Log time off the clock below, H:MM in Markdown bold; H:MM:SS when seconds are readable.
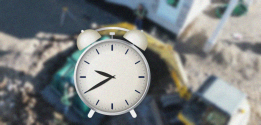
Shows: **9:40**
